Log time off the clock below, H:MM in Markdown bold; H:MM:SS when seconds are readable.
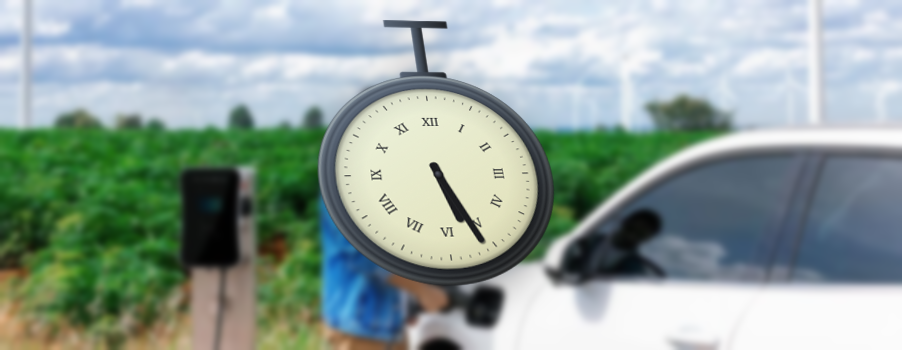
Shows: **5:26**
